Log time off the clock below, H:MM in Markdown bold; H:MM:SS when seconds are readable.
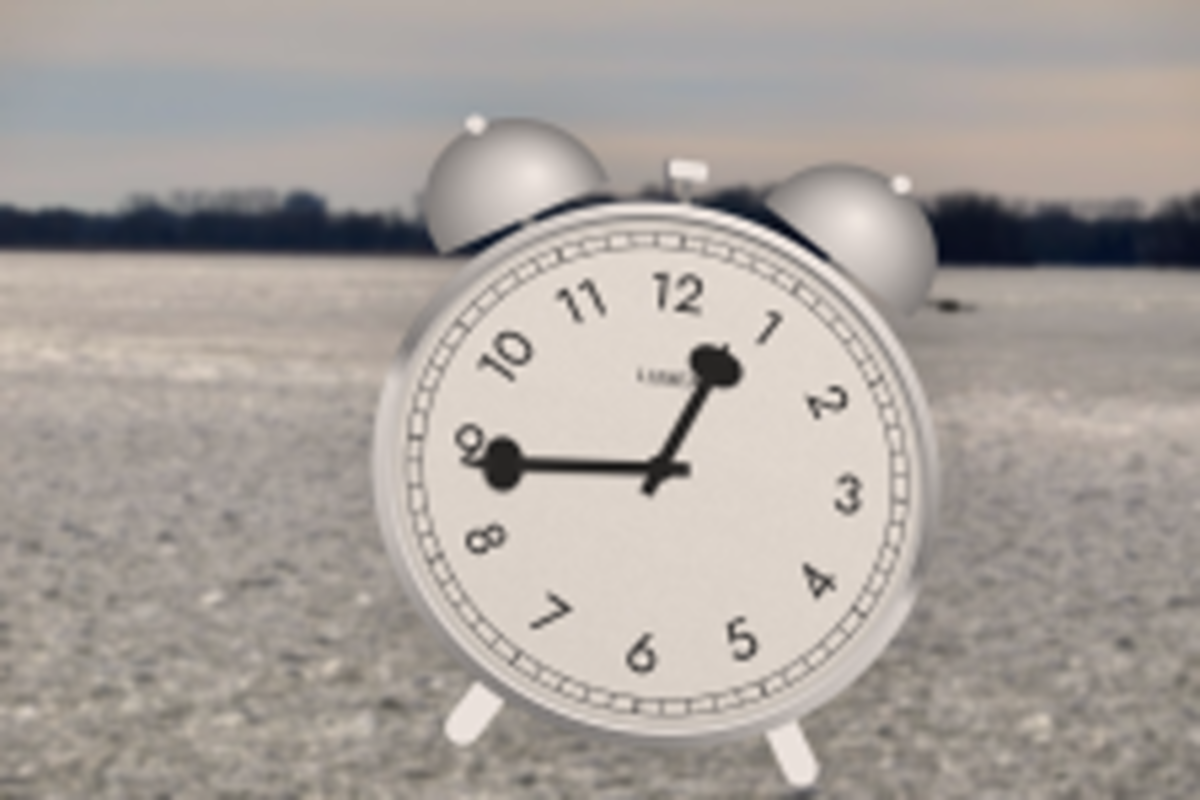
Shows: **12:44**
